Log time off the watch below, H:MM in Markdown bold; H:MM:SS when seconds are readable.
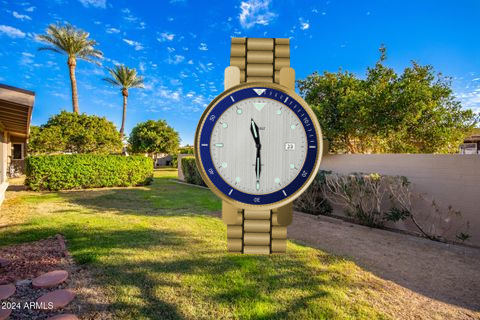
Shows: **11:30**
